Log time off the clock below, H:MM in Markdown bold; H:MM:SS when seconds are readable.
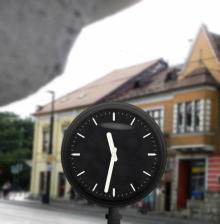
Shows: **11:32**
